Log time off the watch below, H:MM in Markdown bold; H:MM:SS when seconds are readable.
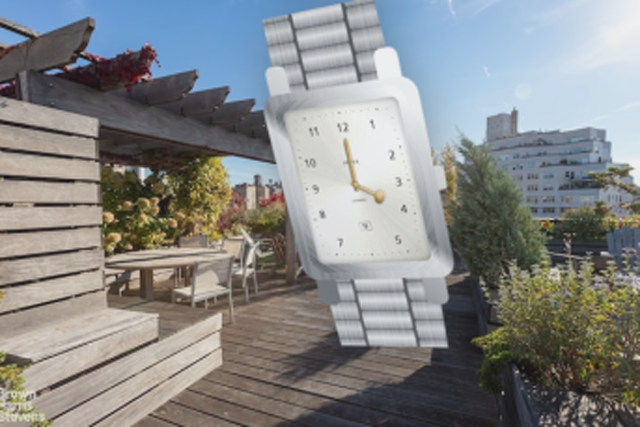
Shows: **4:00**
